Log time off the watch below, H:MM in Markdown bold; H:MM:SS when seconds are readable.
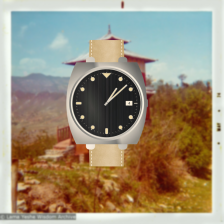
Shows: **1:08**
